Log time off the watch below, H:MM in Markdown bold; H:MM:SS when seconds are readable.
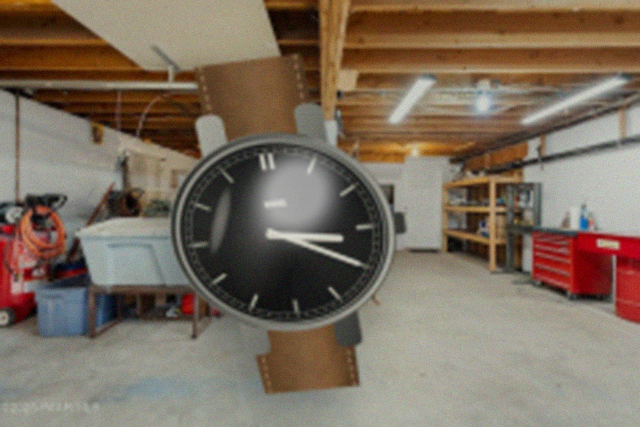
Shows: **3:20**
